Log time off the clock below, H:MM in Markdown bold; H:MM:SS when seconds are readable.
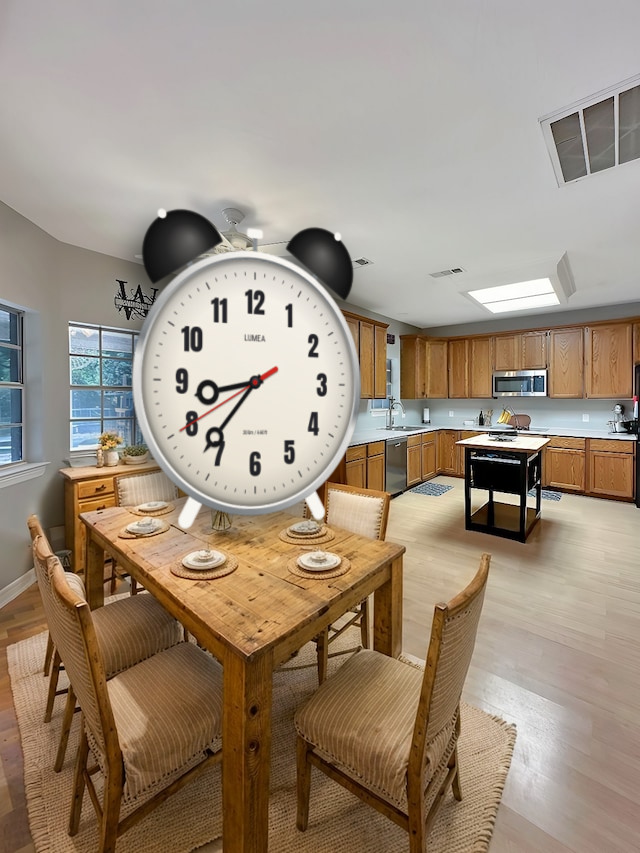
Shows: **8:36:40**
